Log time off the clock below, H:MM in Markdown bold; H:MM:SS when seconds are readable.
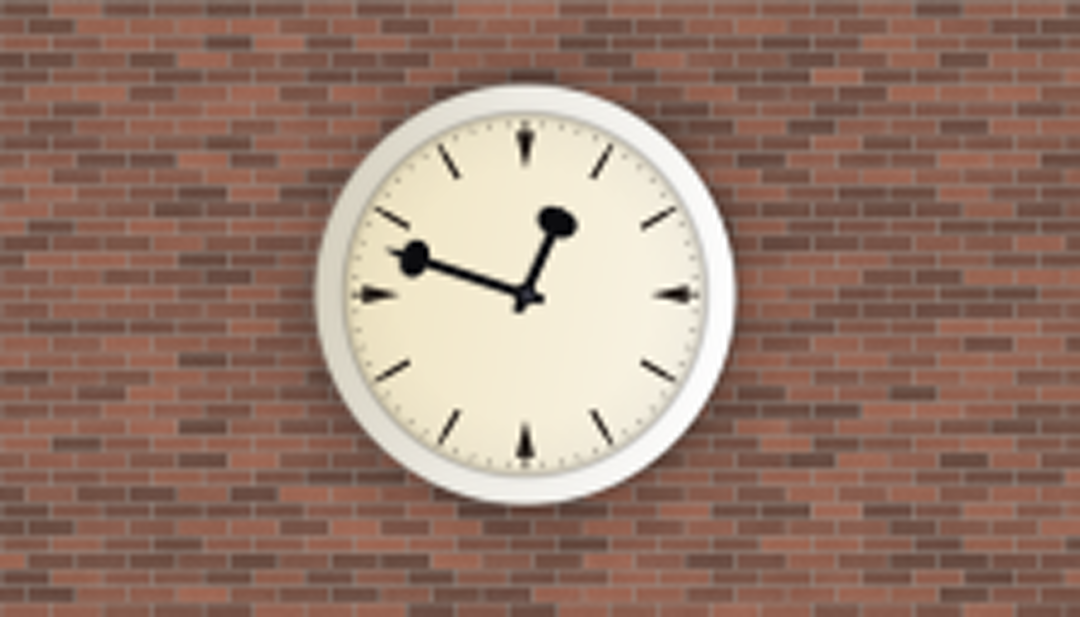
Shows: **12:48**
